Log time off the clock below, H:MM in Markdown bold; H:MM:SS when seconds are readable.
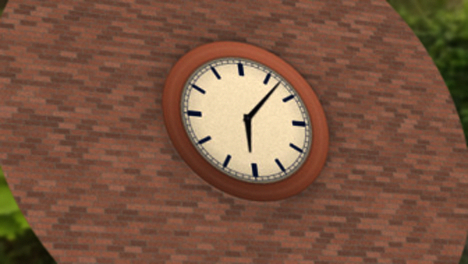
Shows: **6:07**
